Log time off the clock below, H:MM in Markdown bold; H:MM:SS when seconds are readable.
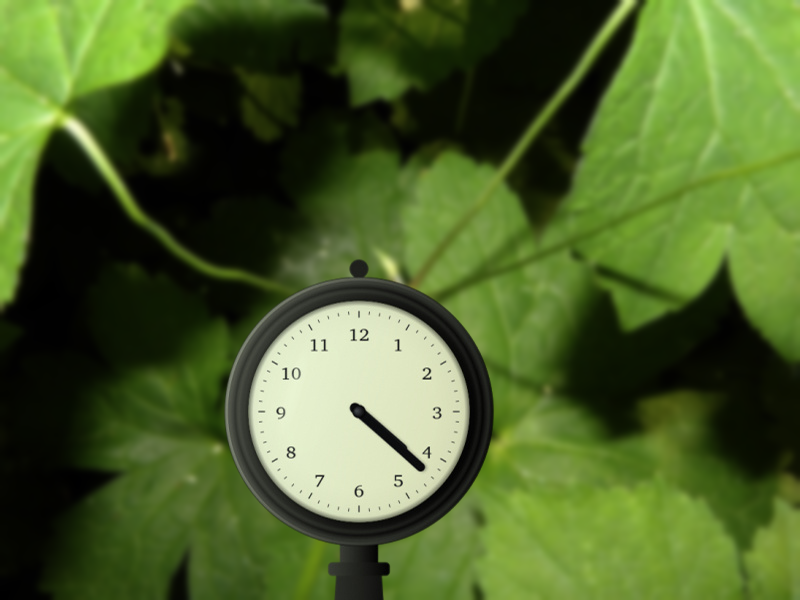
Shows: **4:22**
